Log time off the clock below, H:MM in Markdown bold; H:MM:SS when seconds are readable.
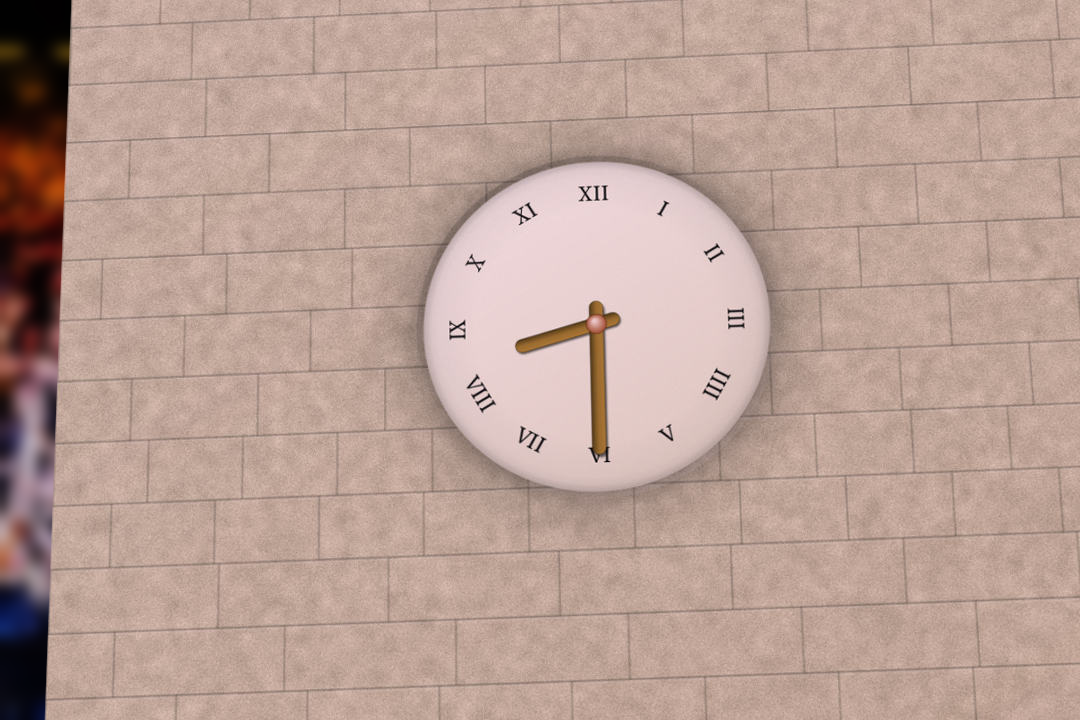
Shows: **8:30**
